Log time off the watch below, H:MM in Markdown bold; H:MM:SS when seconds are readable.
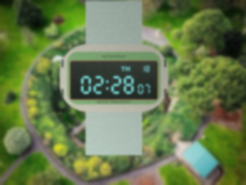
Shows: **2:28**
